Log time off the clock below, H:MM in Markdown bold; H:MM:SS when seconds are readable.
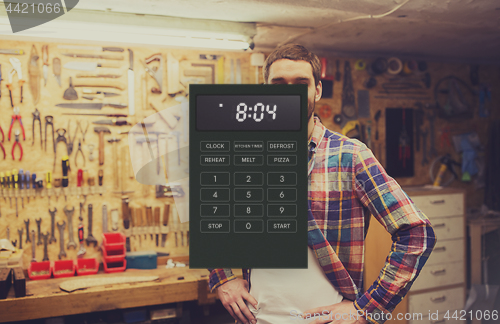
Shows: **8:04**
